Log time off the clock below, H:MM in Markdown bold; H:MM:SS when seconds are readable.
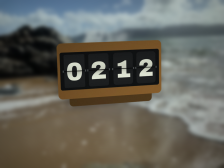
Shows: **2:12**
